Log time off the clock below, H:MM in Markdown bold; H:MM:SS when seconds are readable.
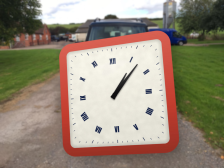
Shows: **1:07**
